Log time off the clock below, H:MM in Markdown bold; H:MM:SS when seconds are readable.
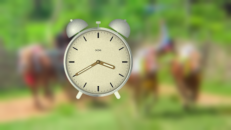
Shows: **3:40**
